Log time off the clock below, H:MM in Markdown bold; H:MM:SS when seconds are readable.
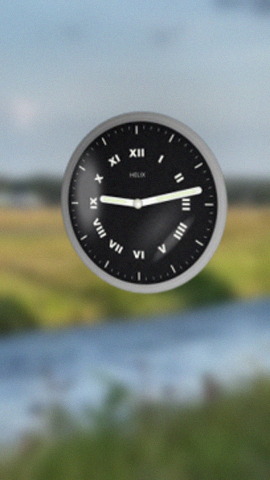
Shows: **9:13**
